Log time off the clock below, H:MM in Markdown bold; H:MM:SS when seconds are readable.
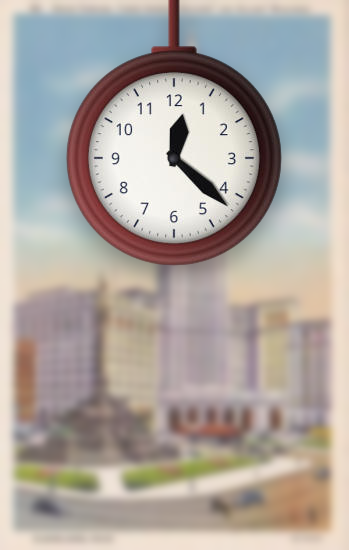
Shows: **12:22**
